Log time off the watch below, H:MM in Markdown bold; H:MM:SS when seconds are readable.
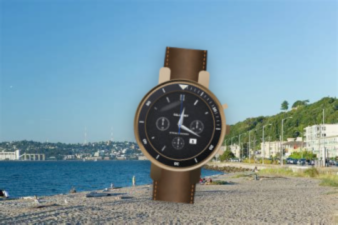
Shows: **12:19**
